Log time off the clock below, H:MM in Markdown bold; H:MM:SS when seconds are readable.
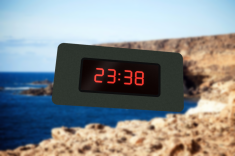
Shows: **23:38**
